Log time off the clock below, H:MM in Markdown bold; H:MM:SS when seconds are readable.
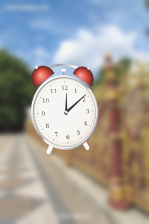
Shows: **12:09**
